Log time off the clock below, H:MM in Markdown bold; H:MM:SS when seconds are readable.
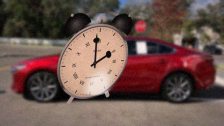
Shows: **1:59**
